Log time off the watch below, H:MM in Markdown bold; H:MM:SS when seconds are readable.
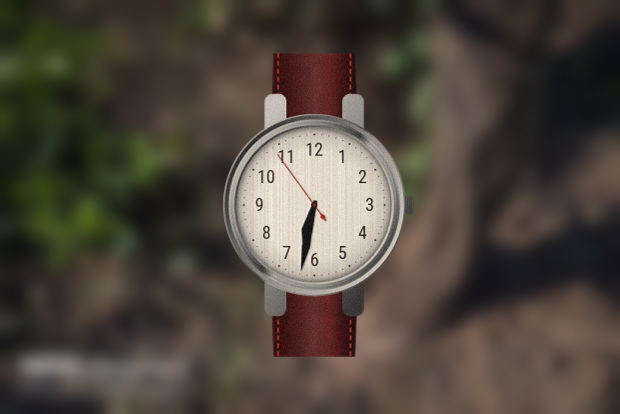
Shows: **6:31:54**
